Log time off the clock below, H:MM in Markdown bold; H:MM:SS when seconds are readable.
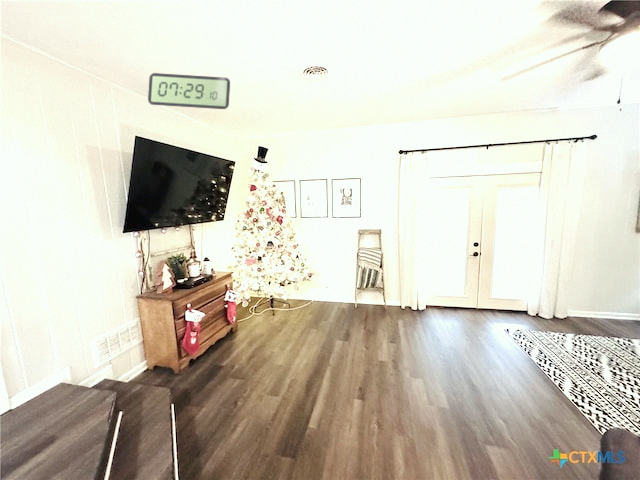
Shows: **7:29**
